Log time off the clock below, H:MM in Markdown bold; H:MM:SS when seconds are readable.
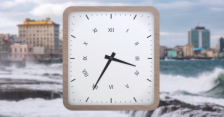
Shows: **3:35**
